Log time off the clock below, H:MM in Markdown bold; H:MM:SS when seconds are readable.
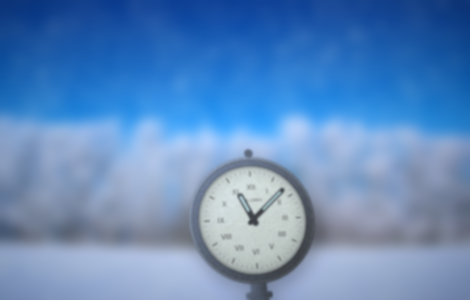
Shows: **11:08**
